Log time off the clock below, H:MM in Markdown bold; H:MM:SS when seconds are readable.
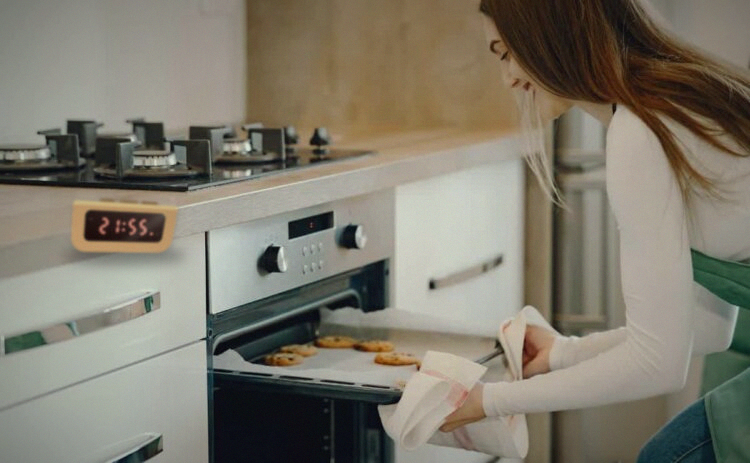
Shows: **21:55**
